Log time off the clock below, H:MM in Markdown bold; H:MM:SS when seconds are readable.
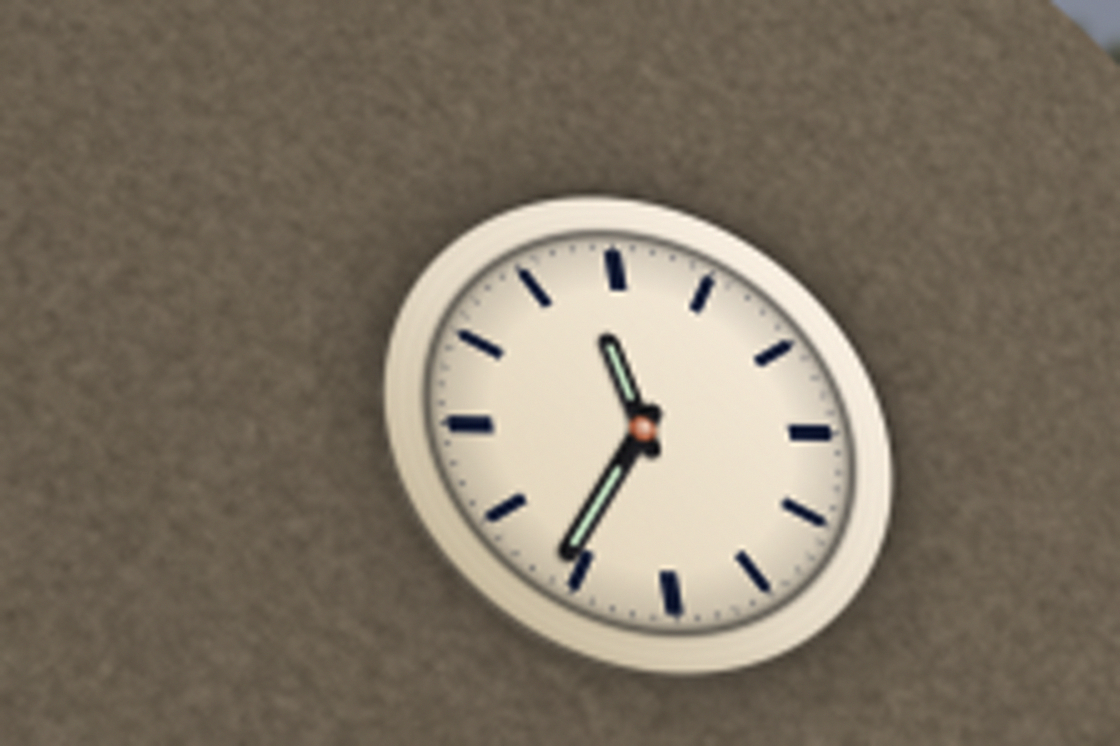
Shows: **11:36**
